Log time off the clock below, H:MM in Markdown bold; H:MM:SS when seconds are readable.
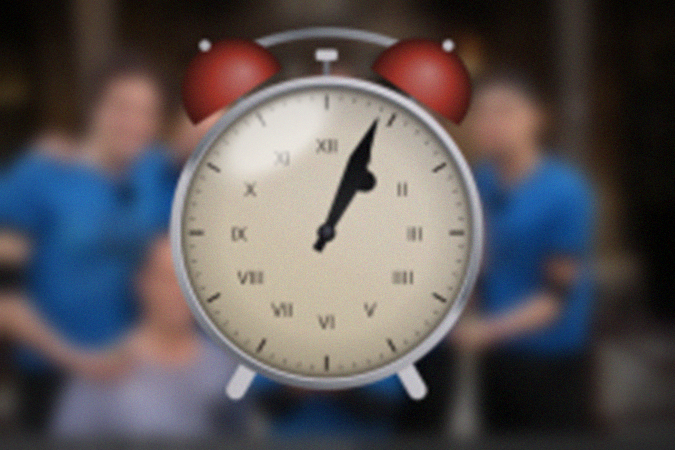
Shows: **1:04**
